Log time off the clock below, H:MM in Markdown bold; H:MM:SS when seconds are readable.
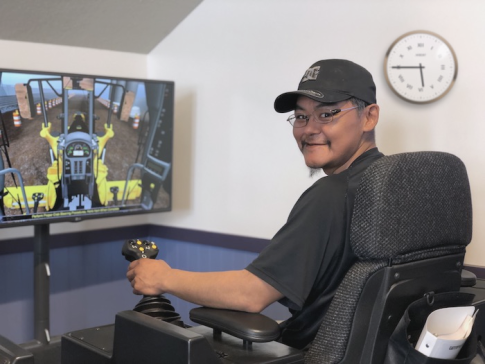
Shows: **5:45**
